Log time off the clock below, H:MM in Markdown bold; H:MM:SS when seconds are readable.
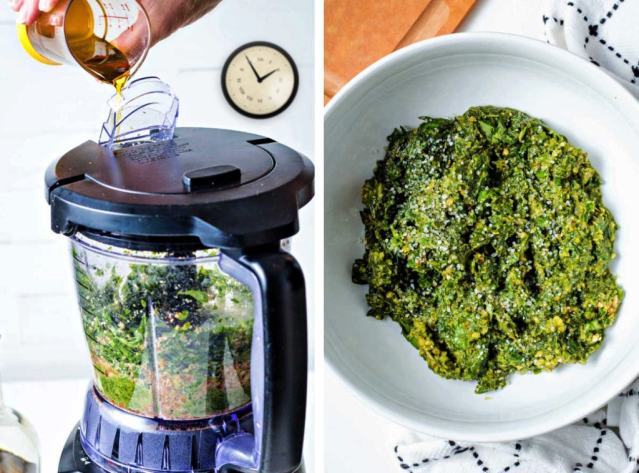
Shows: **1:55**
